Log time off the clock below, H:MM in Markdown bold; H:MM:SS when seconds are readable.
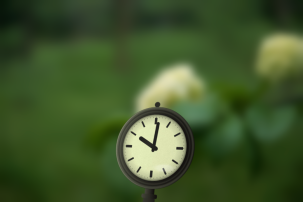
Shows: **10:01**
